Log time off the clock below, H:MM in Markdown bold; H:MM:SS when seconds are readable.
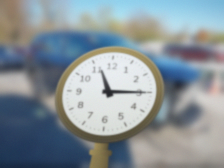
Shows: **11:15**
